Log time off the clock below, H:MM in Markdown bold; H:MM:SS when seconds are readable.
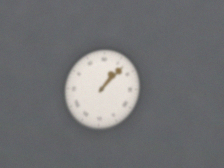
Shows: **1:07**
